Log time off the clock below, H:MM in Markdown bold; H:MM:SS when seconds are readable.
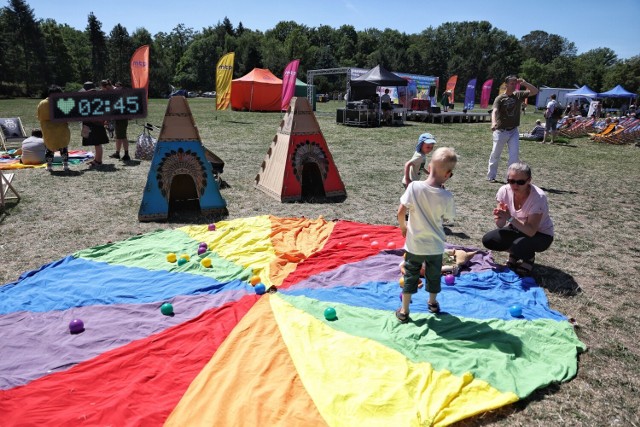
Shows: **2:45**
